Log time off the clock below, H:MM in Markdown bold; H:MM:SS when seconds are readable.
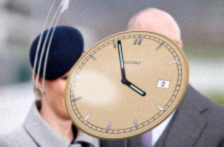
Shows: **3:56**
